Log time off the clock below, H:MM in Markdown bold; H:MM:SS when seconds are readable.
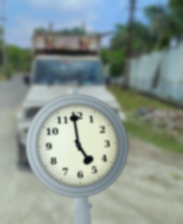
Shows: **4:59**
